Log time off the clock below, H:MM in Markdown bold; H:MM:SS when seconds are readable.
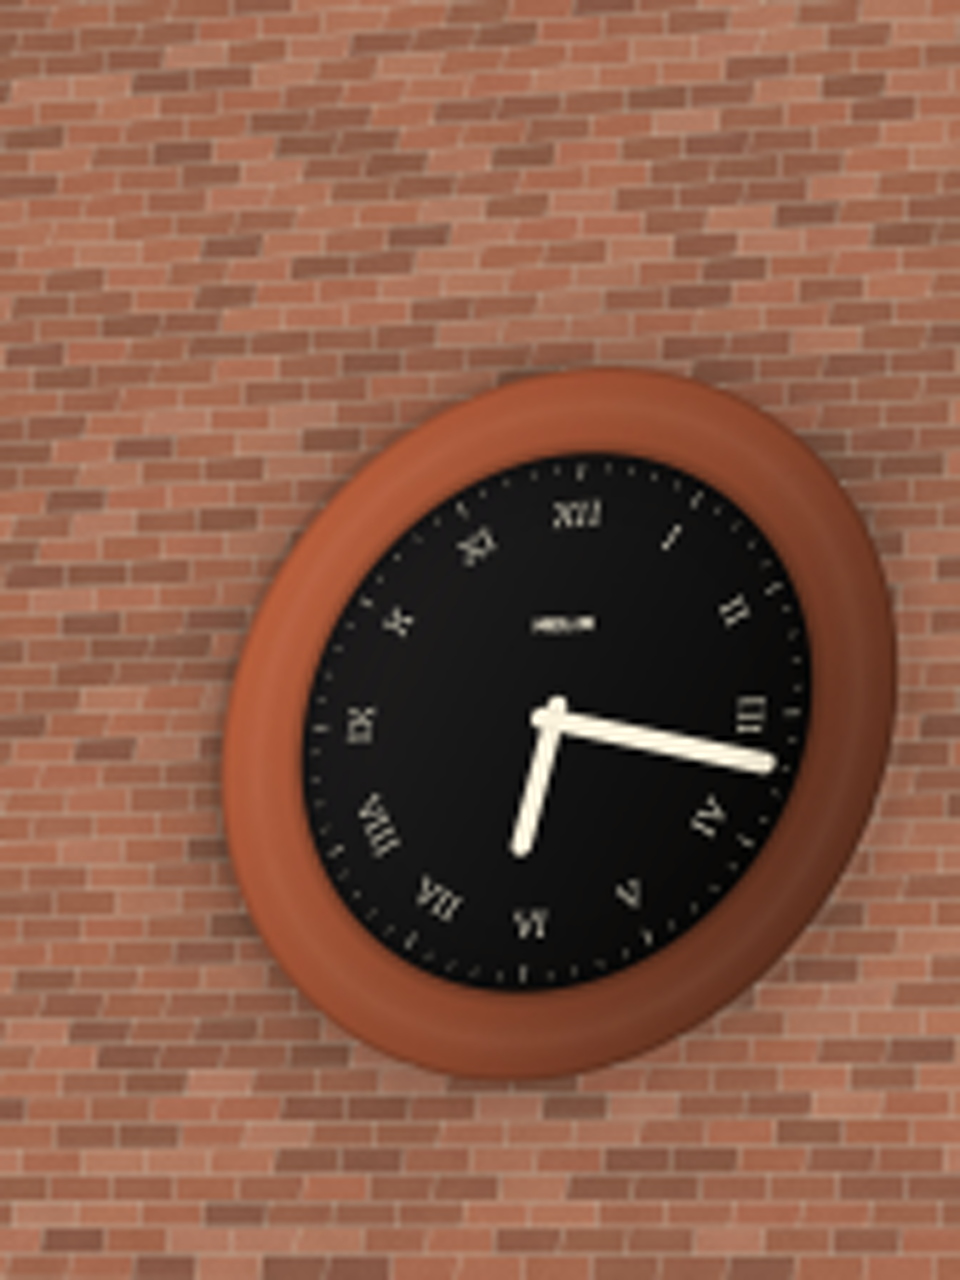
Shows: **6:17**
